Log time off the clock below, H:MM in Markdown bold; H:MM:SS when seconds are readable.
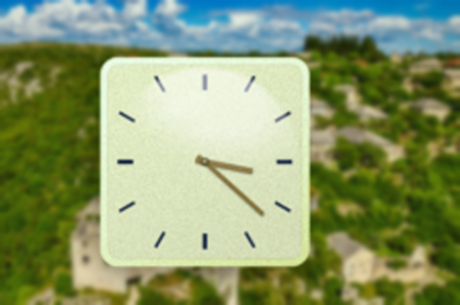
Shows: **3:22**
